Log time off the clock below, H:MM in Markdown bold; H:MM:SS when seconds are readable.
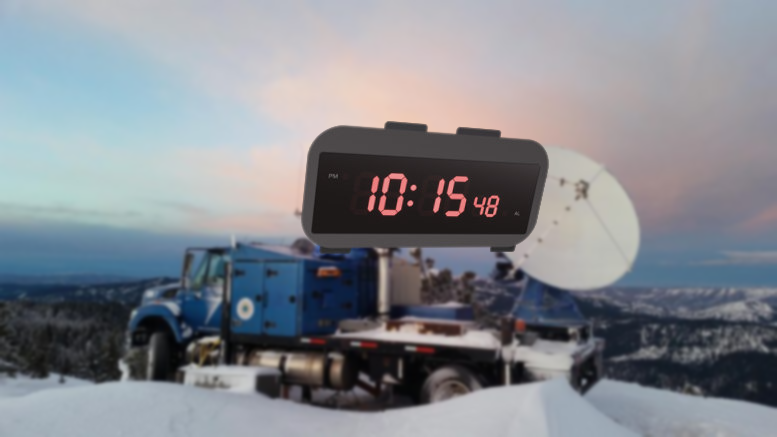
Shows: **10:15:48**
